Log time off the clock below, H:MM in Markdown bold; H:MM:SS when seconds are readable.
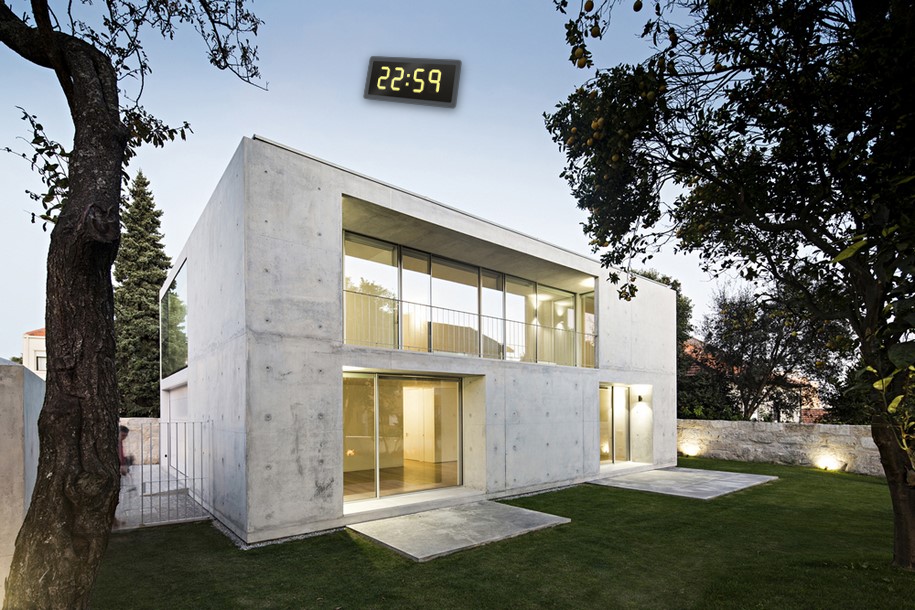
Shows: **22:59**
